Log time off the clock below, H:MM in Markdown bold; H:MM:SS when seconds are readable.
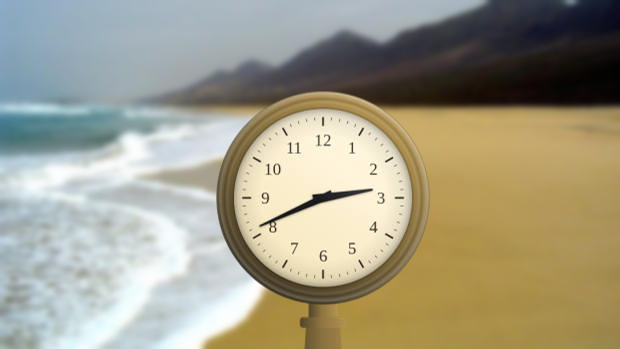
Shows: **2:41**
